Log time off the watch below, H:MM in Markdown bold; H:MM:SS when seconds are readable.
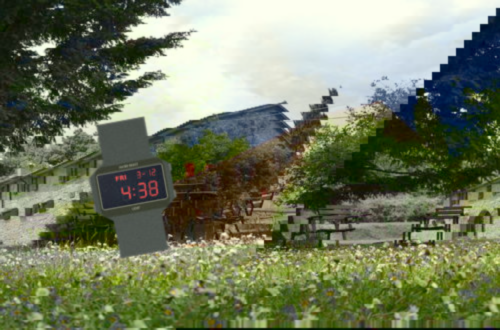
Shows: **4:38**
